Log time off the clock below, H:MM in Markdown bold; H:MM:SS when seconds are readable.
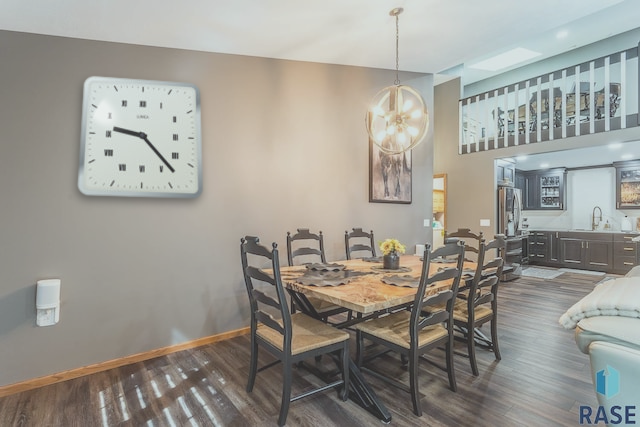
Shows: **9:23**
